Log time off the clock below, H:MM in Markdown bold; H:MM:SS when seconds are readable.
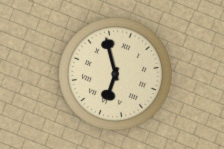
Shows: **5:54**
